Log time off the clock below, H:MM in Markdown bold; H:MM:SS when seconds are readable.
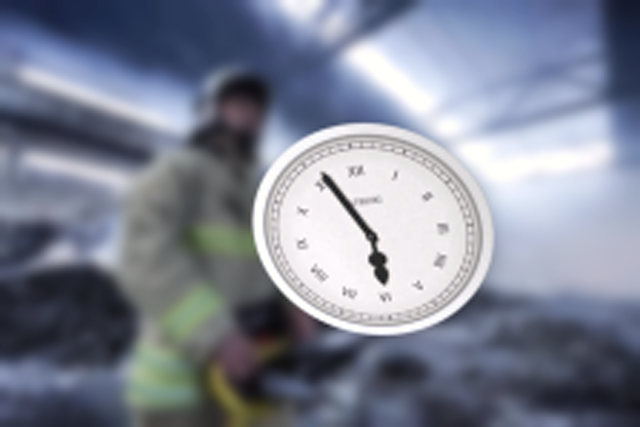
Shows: **5:56**
